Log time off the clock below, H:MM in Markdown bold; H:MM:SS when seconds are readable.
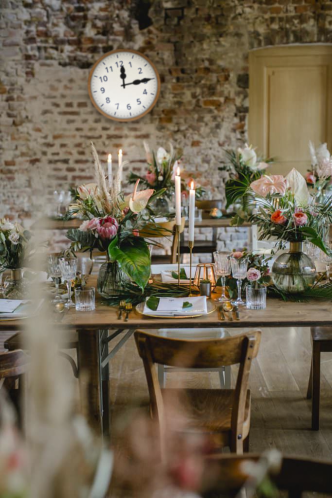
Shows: **12:15**
